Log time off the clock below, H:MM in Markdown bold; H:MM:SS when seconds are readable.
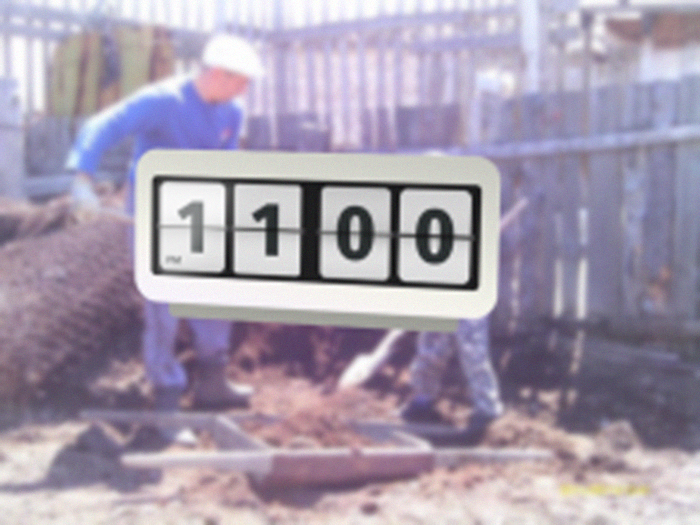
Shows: **11:00**
